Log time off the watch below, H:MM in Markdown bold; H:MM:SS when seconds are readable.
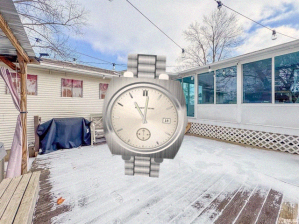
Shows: **11:01**
